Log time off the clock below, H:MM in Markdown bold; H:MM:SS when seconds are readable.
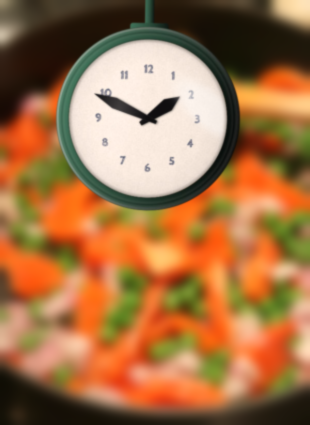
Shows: **1:49**
